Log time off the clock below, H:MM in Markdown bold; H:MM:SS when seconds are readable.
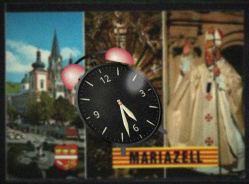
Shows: **5:33**
